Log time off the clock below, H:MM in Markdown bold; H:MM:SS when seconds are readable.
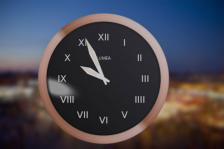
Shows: **9:56**
